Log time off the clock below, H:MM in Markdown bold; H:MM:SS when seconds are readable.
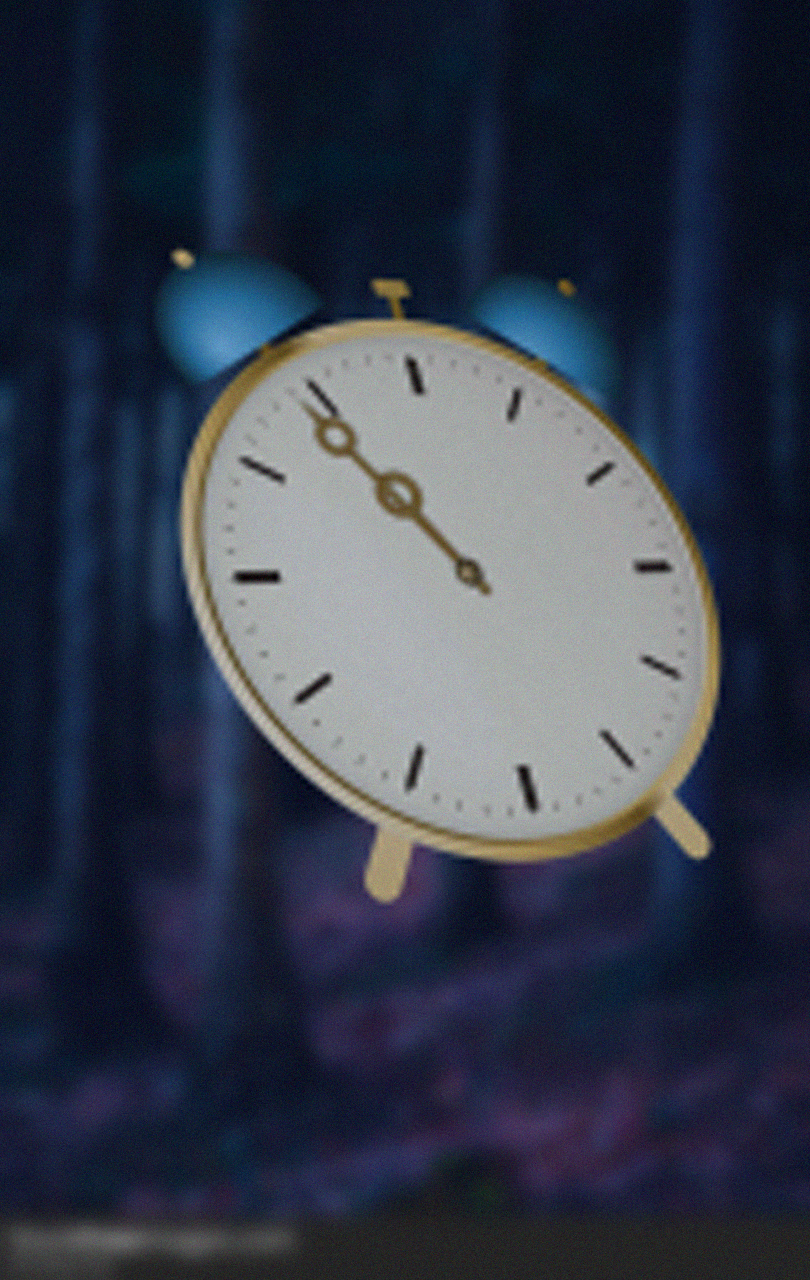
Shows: **10:54**
